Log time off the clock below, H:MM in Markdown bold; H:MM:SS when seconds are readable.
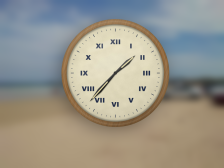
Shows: **1:37**
